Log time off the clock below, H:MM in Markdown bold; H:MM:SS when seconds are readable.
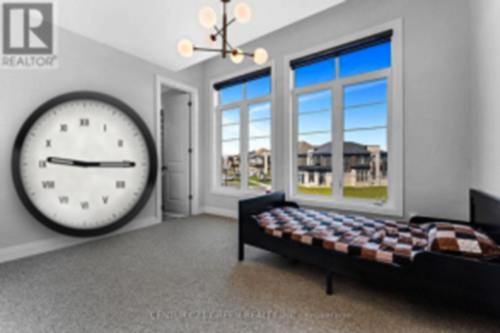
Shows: **9:15**
